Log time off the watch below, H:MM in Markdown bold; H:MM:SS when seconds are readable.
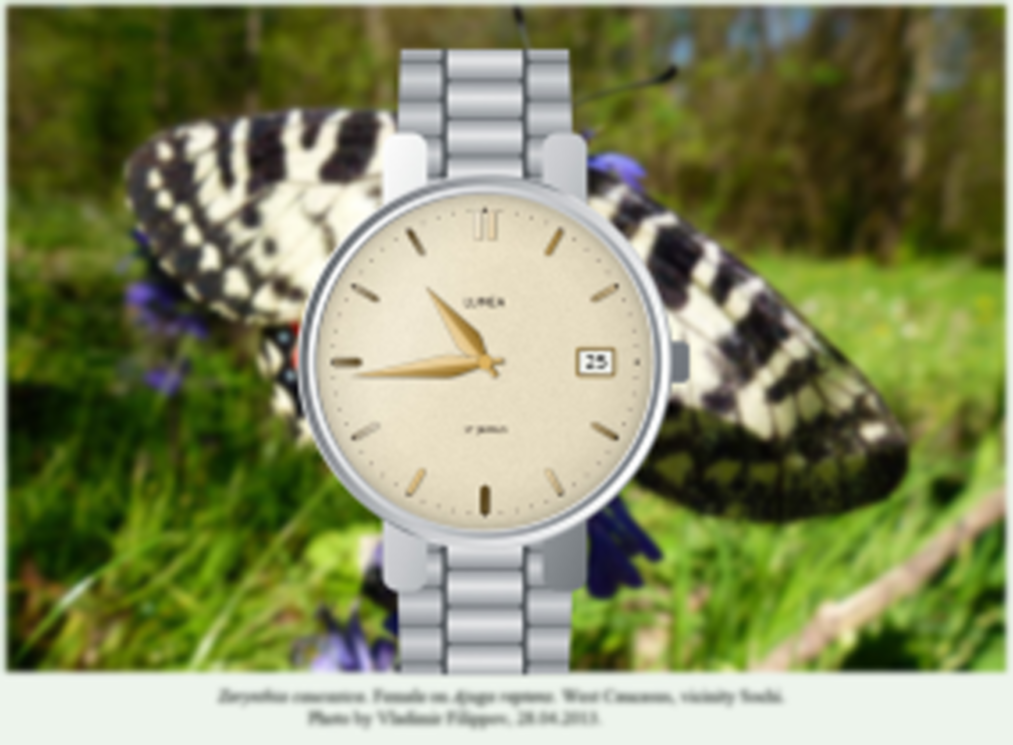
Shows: **10:44**
